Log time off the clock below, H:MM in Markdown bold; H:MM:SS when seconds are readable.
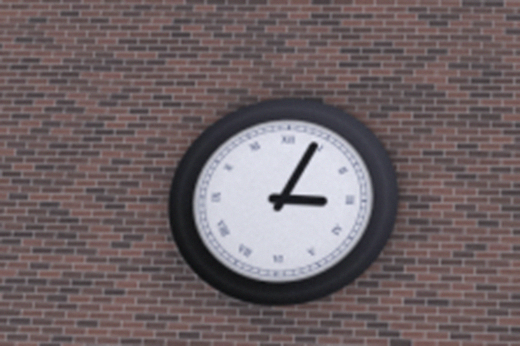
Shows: **3:04**
